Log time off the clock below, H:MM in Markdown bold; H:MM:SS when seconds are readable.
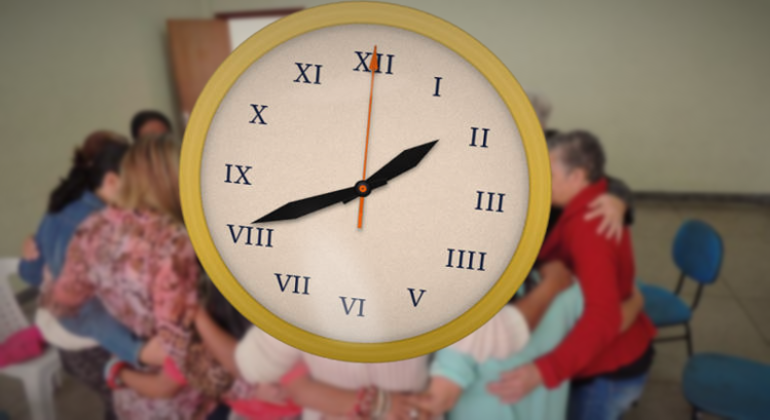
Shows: **1:41:00**
